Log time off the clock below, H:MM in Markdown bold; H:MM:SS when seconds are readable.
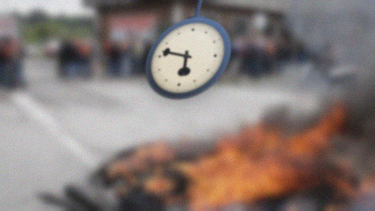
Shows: **5:47**
